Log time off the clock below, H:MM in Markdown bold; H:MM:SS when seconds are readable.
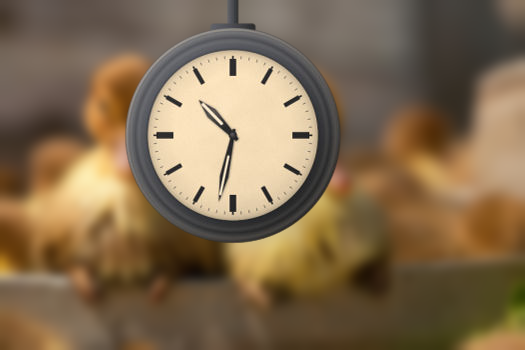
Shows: **10:32**
